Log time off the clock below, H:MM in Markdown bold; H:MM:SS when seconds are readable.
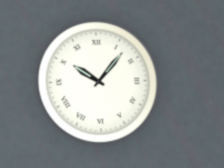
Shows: **10:07**
